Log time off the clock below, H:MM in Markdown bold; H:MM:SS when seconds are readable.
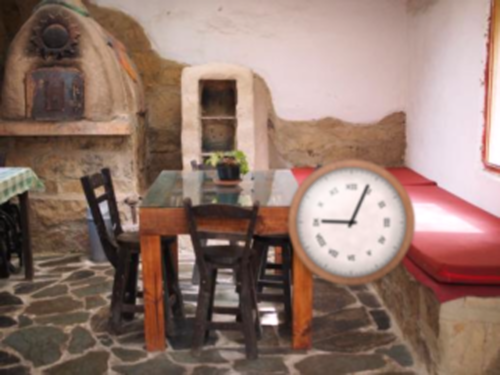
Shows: **9:04**
